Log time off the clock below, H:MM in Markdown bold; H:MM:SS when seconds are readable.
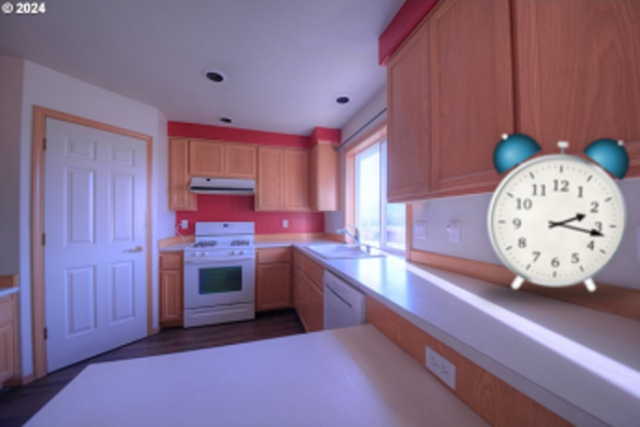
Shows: **2:17**
